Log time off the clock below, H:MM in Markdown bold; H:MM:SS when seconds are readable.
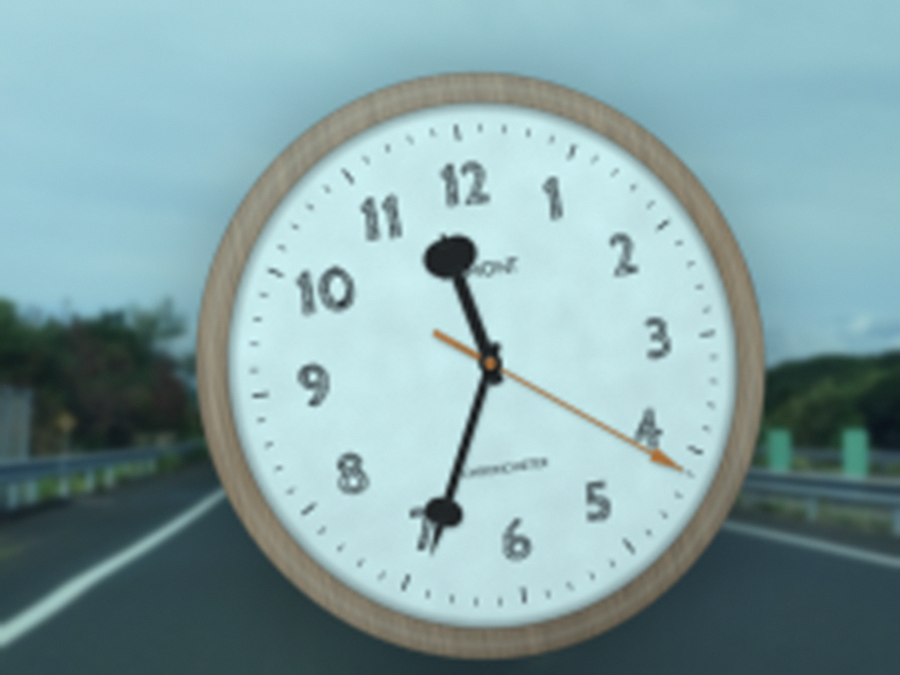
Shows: **11:34:21**
